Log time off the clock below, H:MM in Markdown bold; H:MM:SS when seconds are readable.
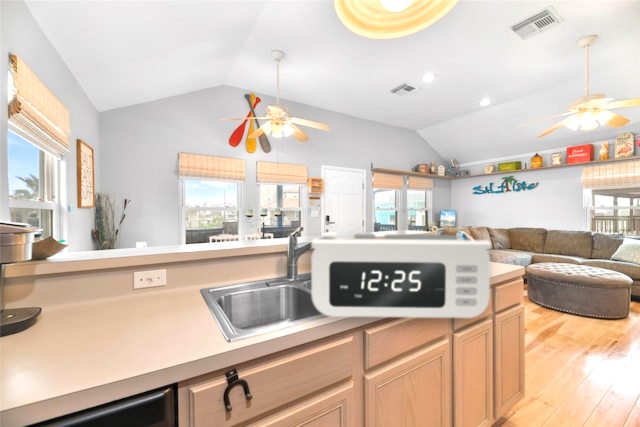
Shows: **12:25**
